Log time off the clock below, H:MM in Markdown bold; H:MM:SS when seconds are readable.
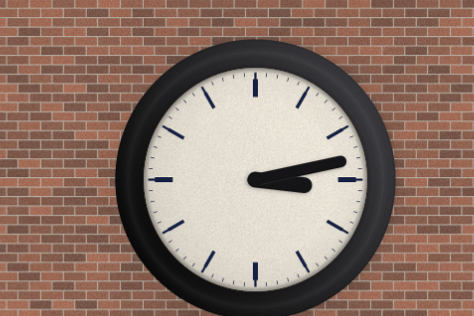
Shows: **3:13**
